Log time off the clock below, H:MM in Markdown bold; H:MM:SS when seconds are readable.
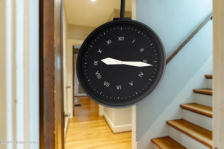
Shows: **9:16**
